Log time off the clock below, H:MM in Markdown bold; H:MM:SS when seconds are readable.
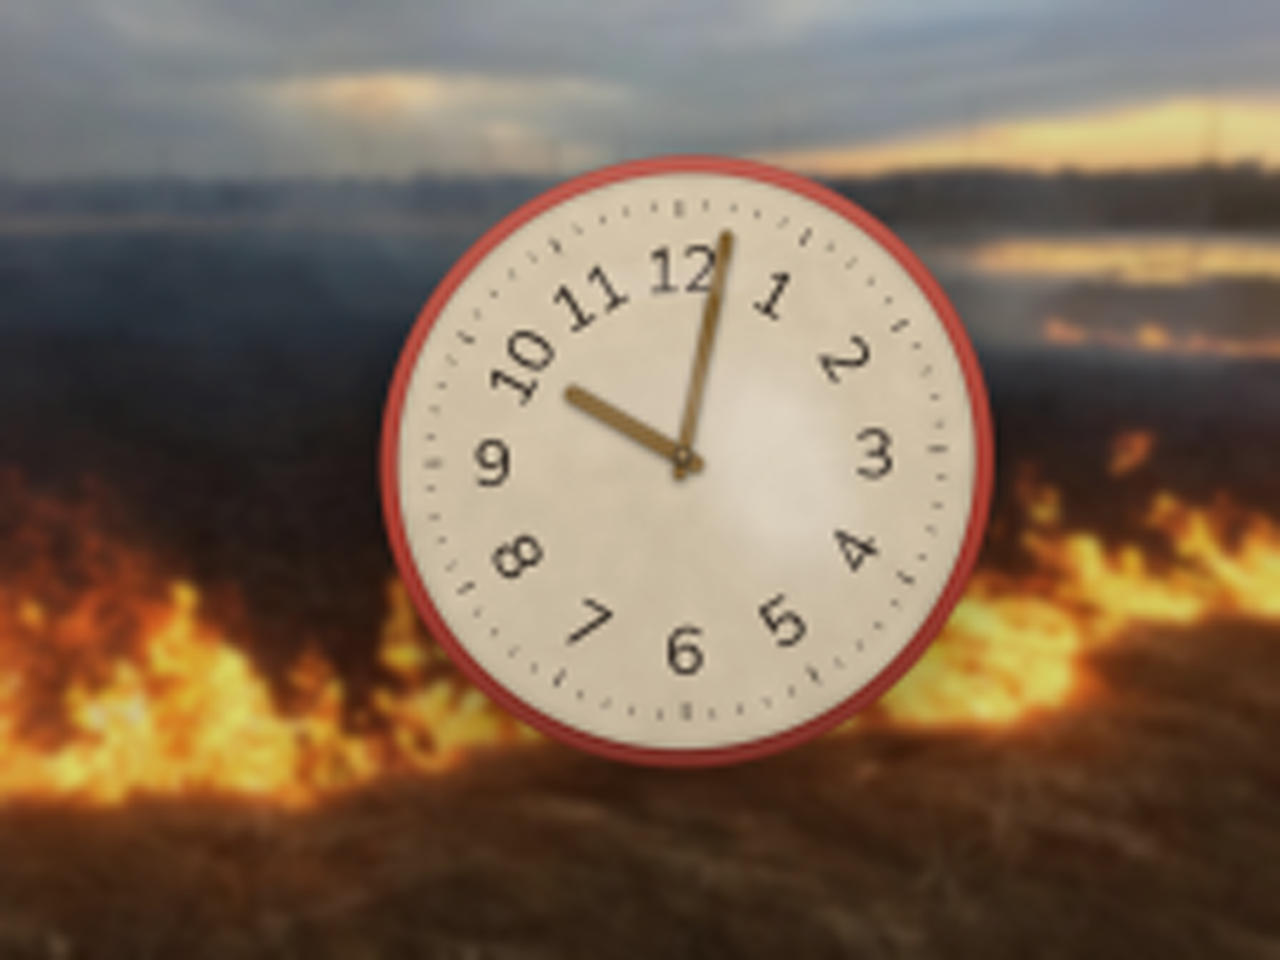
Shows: **10:02**
